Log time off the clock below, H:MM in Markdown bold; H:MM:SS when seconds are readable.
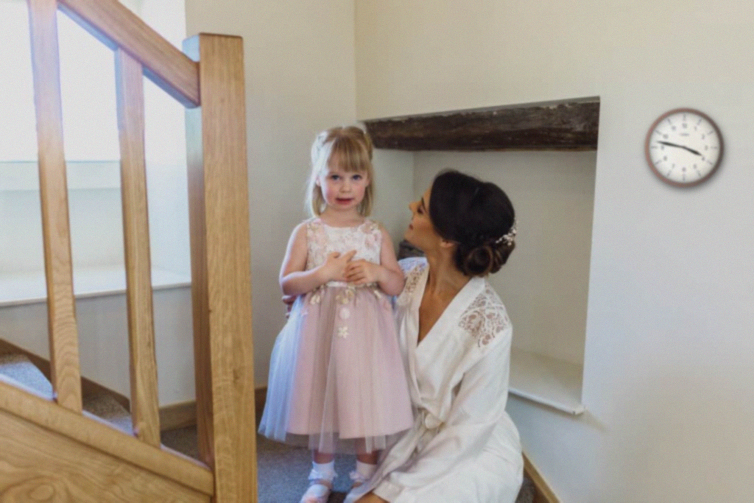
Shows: **3:47**
